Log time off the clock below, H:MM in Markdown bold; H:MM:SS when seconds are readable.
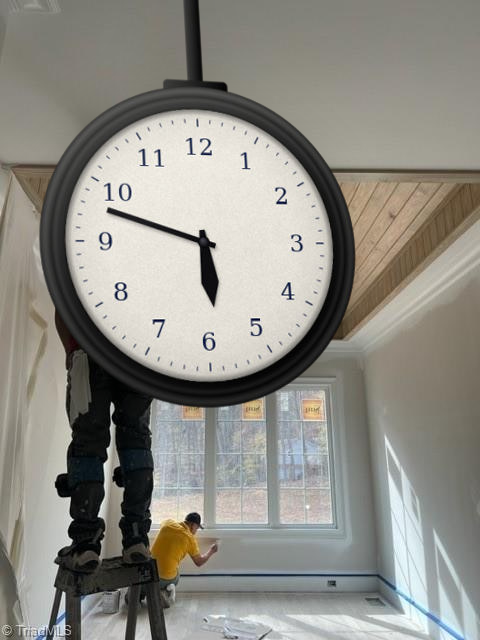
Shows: **5:48**
